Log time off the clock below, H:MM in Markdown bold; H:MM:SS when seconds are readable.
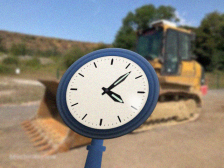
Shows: **4:07**
